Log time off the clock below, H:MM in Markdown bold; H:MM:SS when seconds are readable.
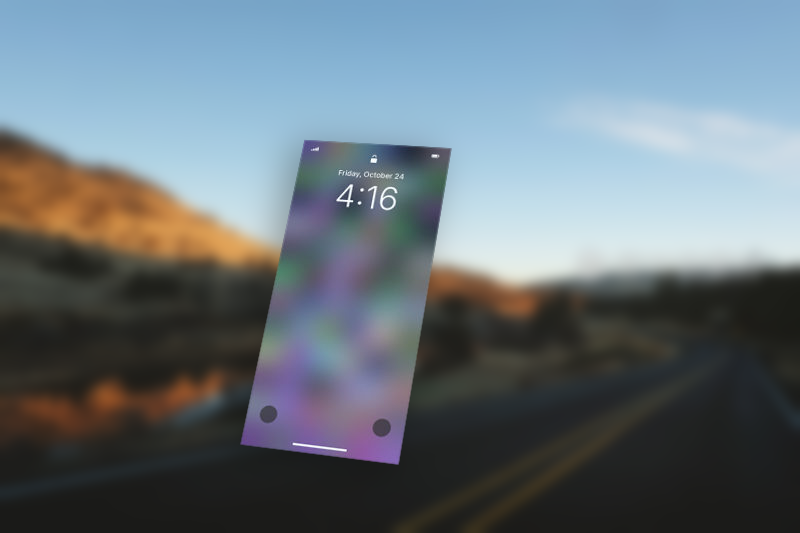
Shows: **4:16**
